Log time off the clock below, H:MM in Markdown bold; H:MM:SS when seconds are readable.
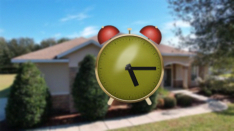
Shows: **5:15**
